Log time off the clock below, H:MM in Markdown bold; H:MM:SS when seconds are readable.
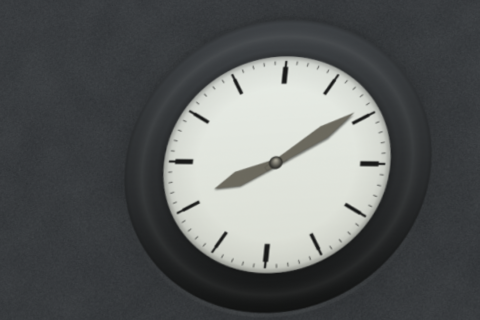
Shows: **8:09**
